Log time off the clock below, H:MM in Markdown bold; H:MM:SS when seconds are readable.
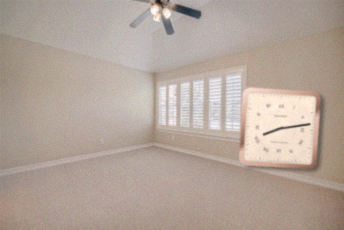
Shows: **8:13**
